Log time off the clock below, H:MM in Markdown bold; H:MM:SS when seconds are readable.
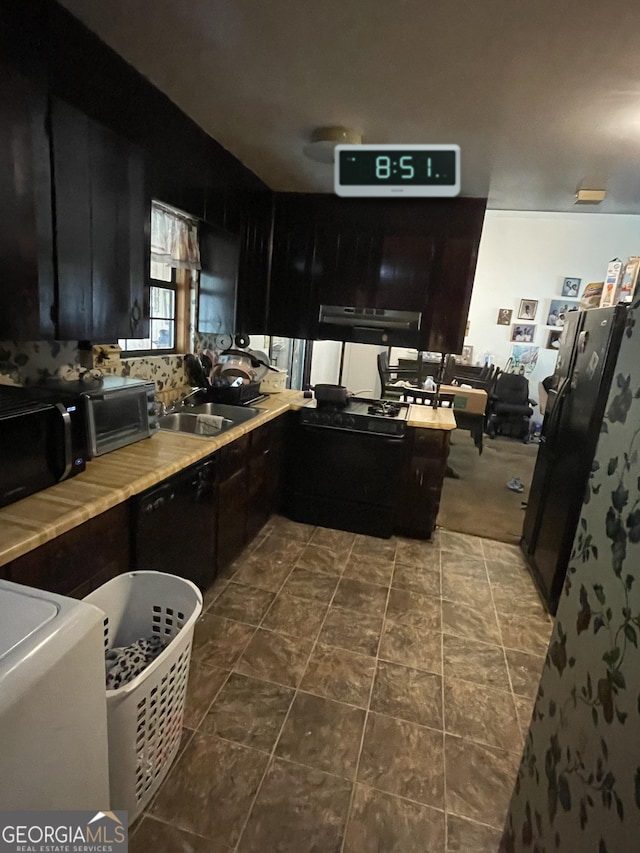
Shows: **8:51**
